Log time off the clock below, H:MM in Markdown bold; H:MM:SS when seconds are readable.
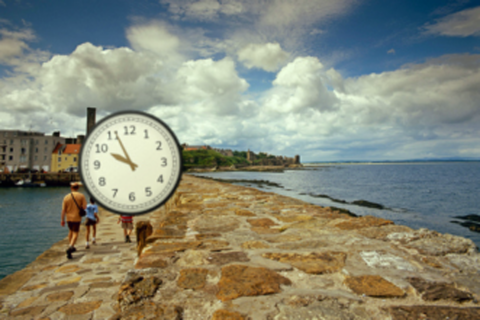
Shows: **9:56**
